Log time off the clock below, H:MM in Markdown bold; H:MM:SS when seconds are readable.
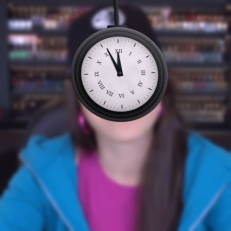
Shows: **11:56**
